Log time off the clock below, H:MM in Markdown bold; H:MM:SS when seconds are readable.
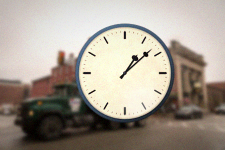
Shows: **1:08**
